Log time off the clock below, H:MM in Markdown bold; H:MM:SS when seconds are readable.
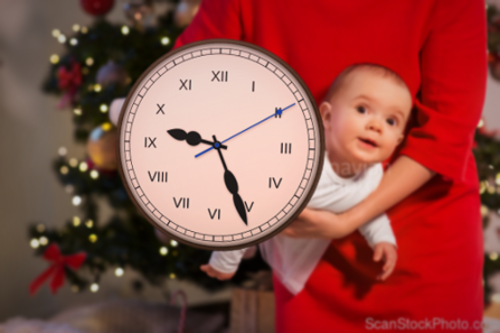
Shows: **9:26:10**
